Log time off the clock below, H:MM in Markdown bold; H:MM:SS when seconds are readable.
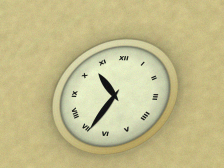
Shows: **10:34**
